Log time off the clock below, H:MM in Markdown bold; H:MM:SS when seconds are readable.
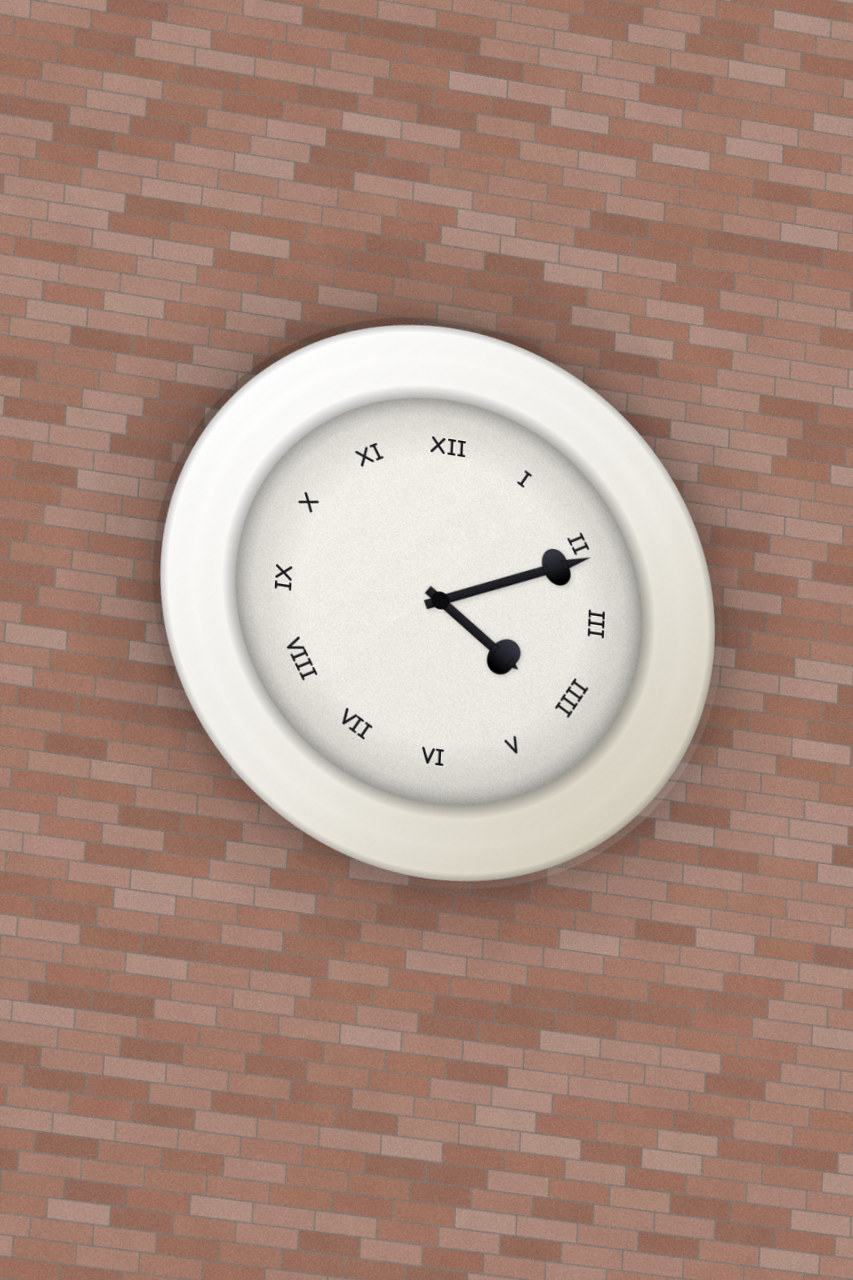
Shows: **4:11**
